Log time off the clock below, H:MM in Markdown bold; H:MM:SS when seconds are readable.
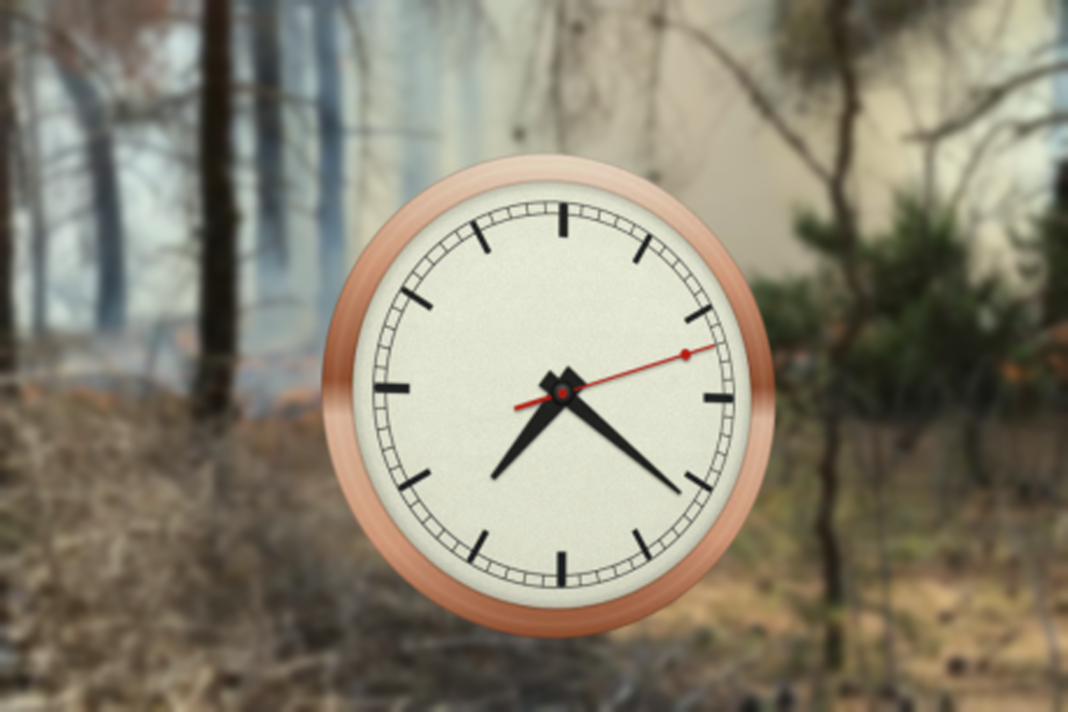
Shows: **7:21:12**
